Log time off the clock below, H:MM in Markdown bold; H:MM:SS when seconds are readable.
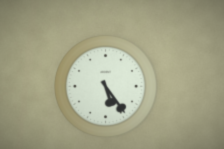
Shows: **5:24**
